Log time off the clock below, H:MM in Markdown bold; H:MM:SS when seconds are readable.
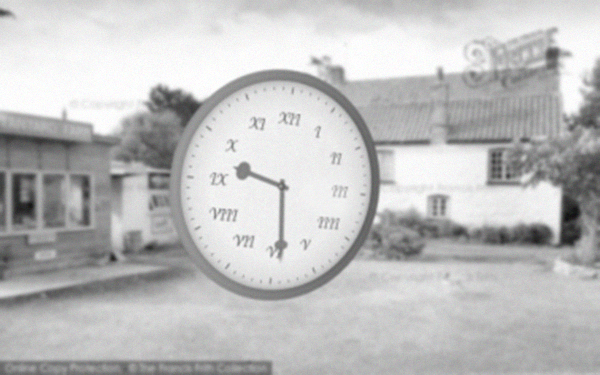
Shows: **9:29**
